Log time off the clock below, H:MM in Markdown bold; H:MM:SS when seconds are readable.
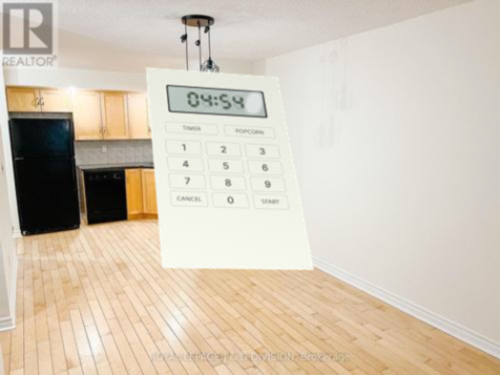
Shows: **4:54**
